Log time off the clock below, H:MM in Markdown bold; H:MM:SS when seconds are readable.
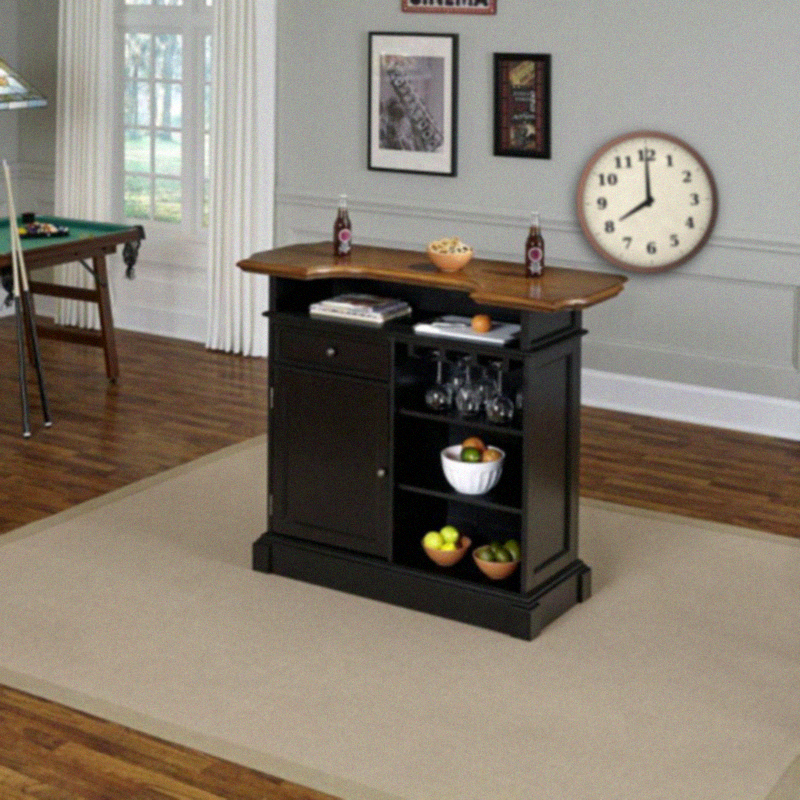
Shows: **8:00**
